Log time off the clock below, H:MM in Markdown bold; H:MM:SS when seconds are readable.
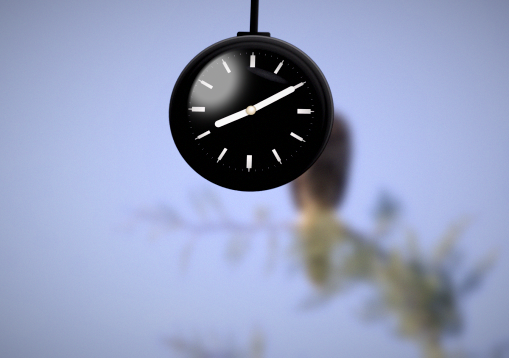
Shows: **8:10**
